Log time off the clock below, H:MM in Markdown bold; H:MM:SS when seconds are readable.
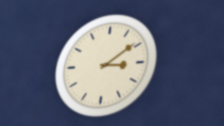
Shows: **3:09**
